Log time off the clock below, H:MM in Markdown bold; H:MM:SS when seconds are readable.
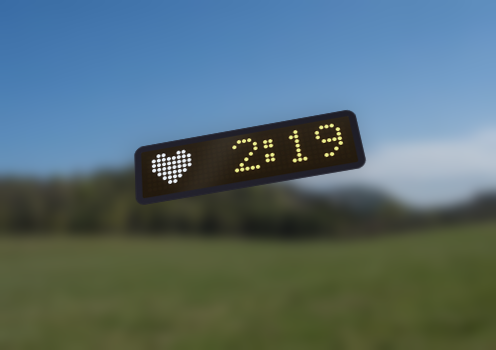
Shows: **2:19**
